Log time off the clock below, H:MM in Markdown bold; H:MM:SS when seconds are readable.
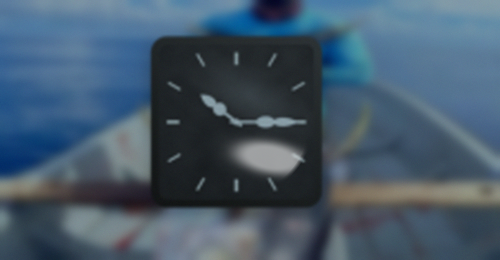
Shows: **10:15**
